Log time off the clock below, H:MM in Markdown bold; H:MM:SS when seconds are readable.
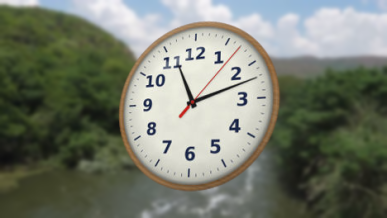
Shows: **11:12:07**
